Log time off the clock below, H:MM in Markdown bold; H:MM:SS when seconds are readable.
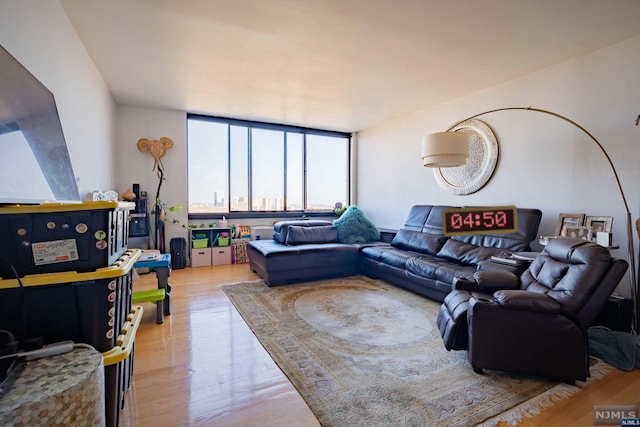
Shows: **4:50**
